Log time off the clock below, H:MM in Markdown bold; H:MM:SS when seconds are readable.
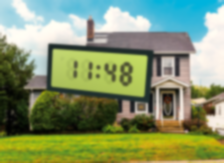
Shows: **11:48**
